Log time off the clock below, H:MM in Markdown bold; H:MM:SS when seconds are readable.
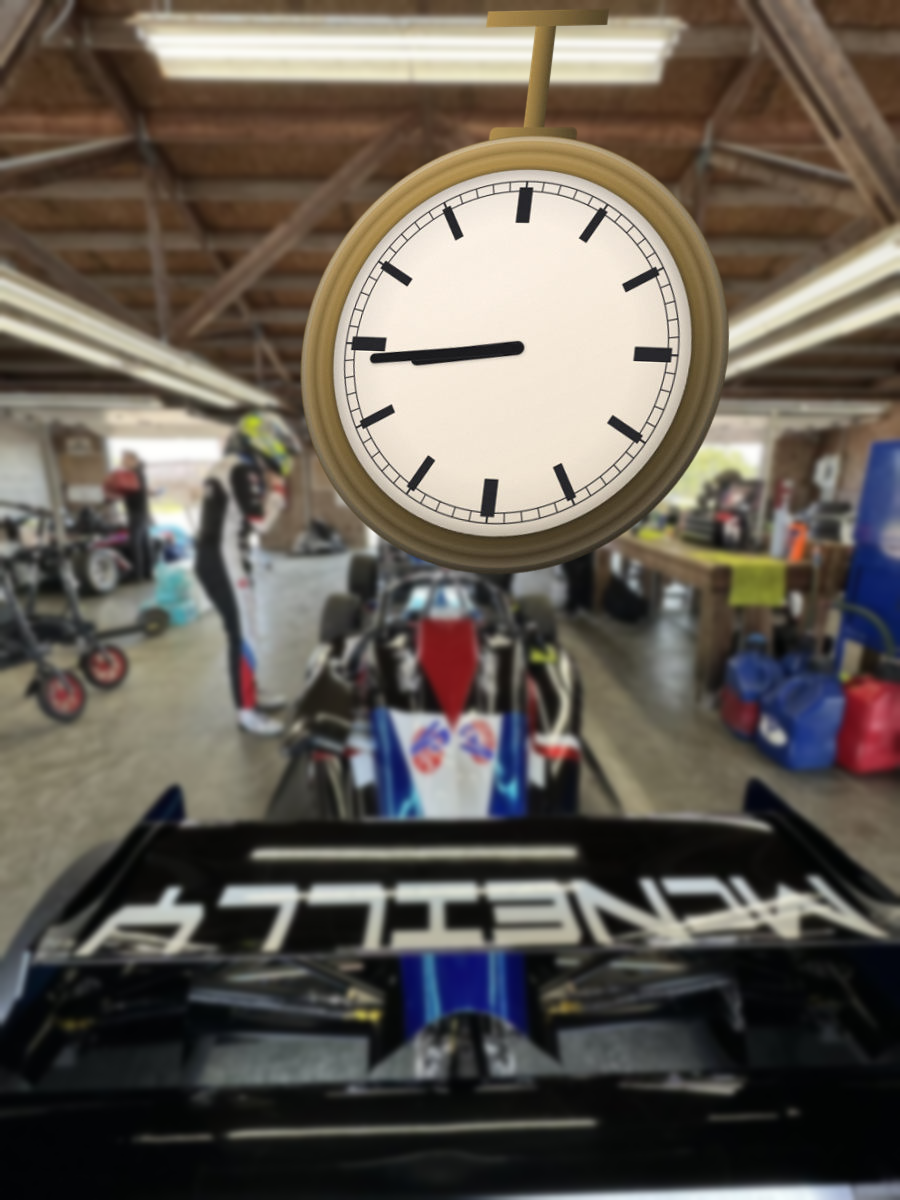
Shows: **8:44**
